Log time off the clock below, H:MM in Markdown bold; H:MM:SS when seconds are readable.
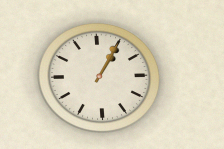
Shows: **1:05**
